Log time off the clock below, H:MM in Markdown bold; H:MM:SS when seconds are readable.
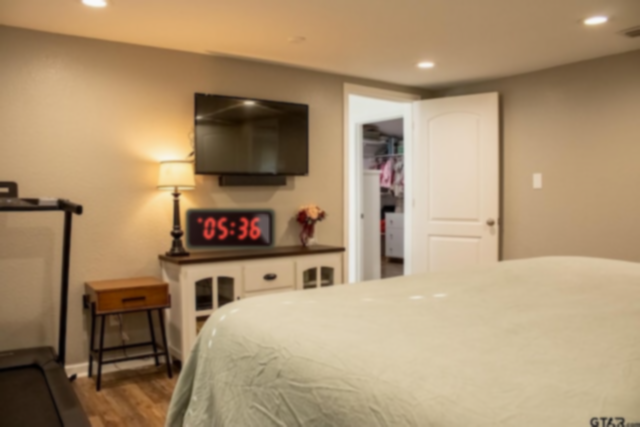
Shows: **5:36**
